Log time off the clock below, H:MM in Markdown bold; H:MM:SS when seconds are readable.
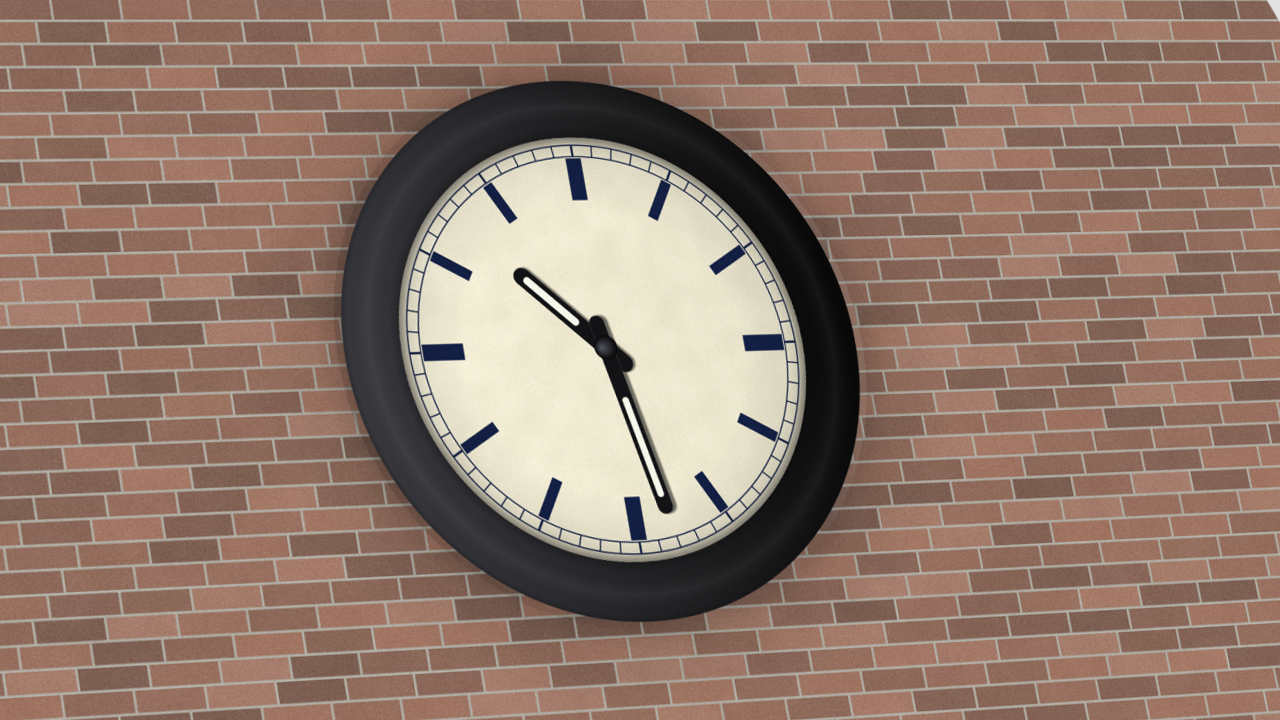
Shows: **10:28**
